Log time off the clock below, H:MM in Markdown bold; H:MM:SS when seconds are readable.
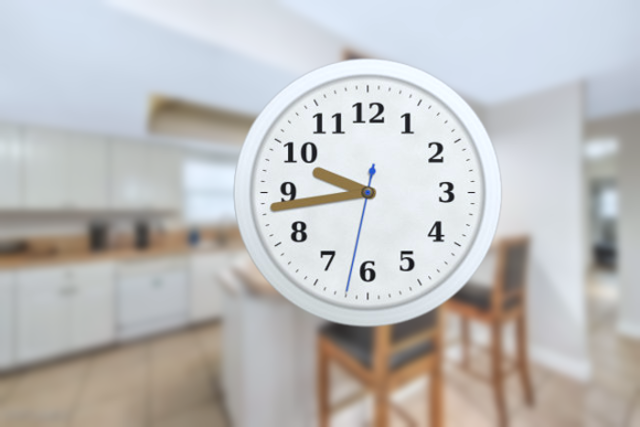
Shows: **9:43:32**
